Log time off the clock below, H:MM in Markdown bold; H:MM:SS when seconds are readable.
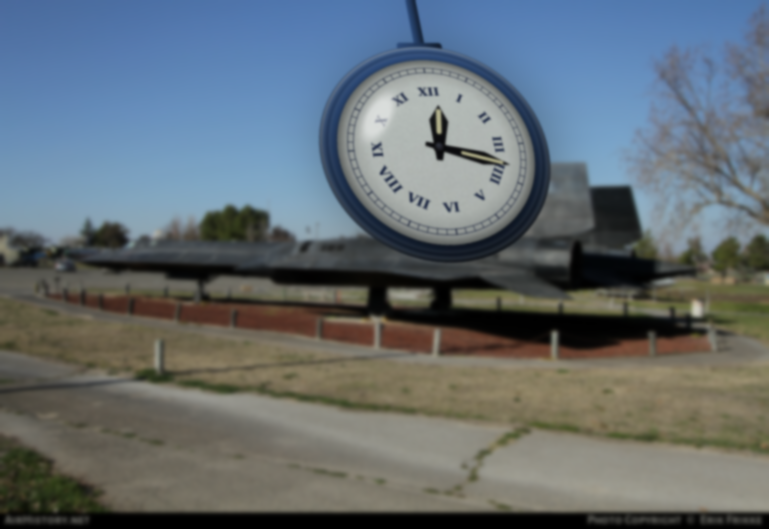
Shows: **12:18**
